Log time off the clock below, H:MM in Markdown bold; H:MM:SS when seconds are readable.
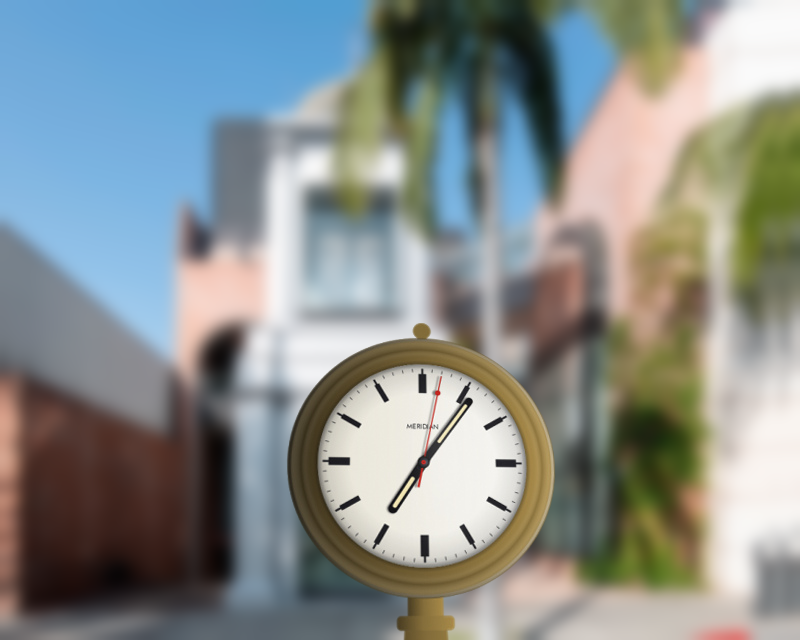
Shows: **7:06:02**
